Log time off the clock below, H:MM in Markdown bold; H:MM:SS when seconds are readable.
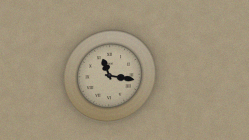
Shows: **11:17**
